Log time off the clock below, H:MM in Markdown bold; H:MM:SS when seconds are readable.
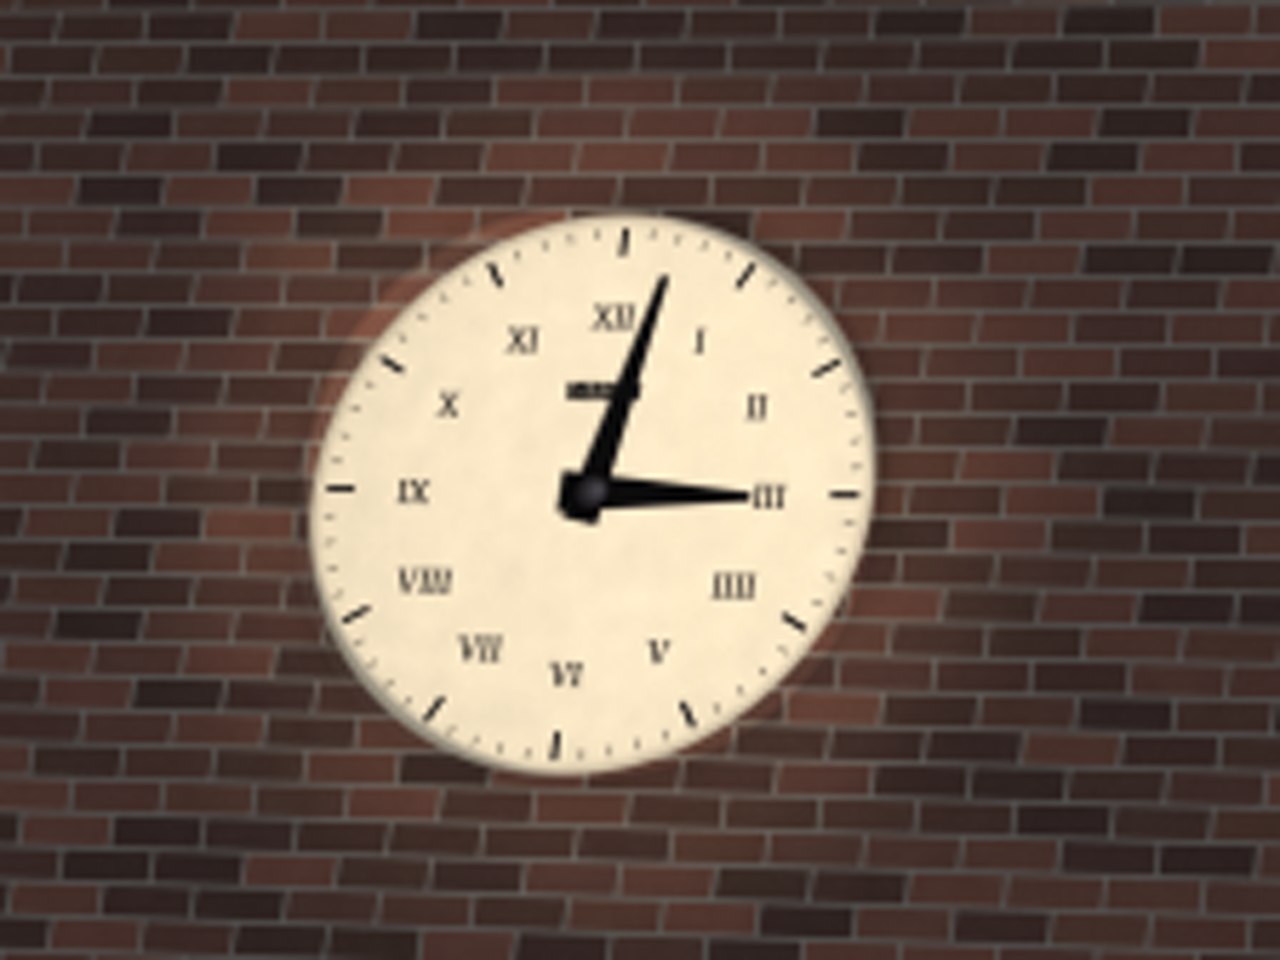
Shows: **3:02**
